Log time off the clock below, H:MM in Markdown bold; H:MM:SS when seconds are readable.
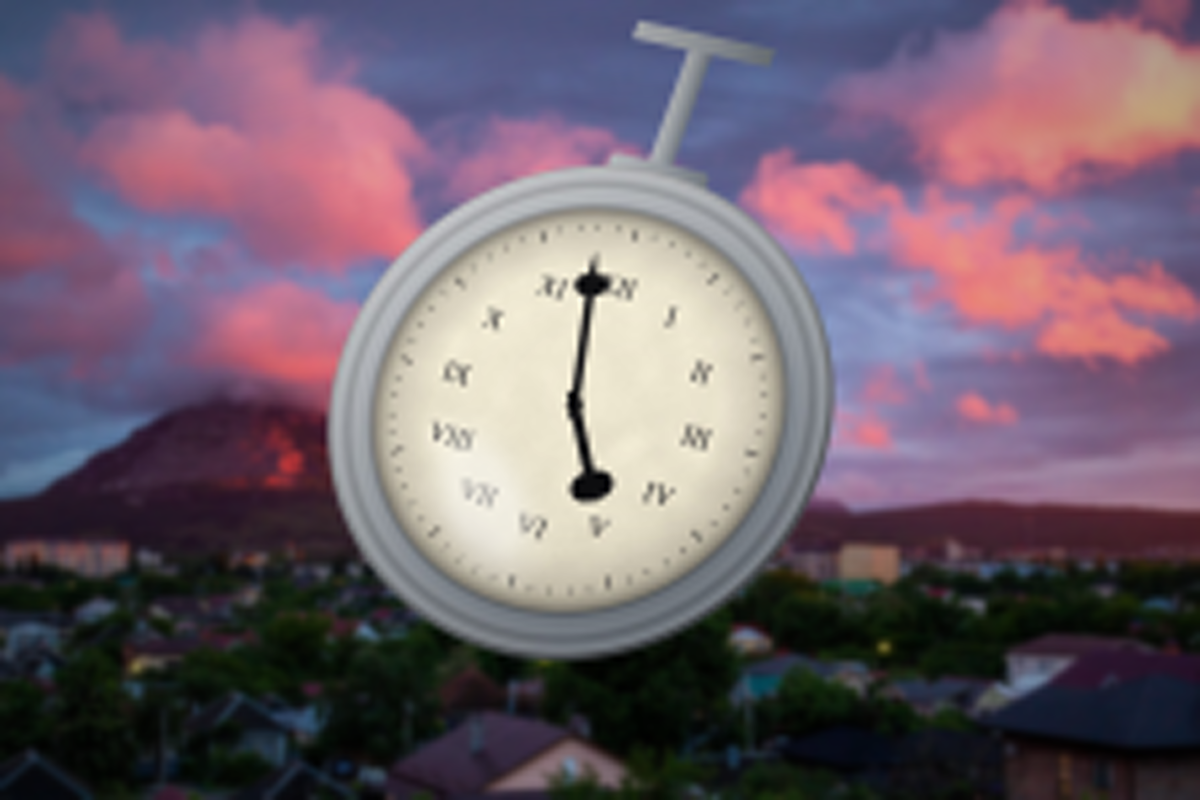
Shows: **4:58**
